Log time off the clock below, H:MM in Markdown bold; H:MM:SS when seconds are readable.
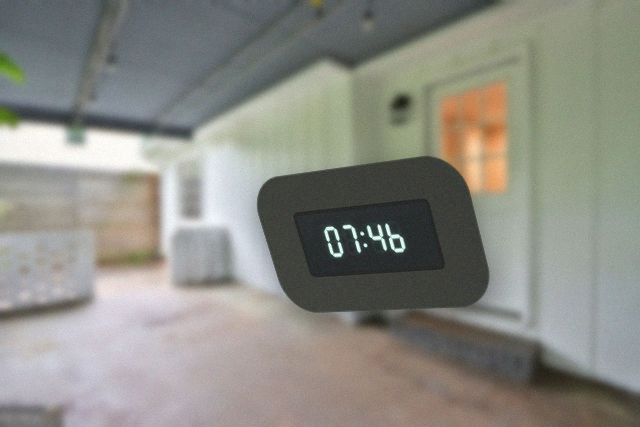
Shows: **7:46**
